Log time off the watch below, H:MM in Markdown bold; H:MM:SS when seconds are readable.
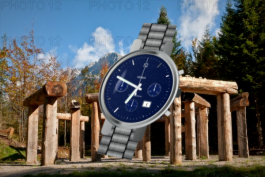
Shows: **6:48**
